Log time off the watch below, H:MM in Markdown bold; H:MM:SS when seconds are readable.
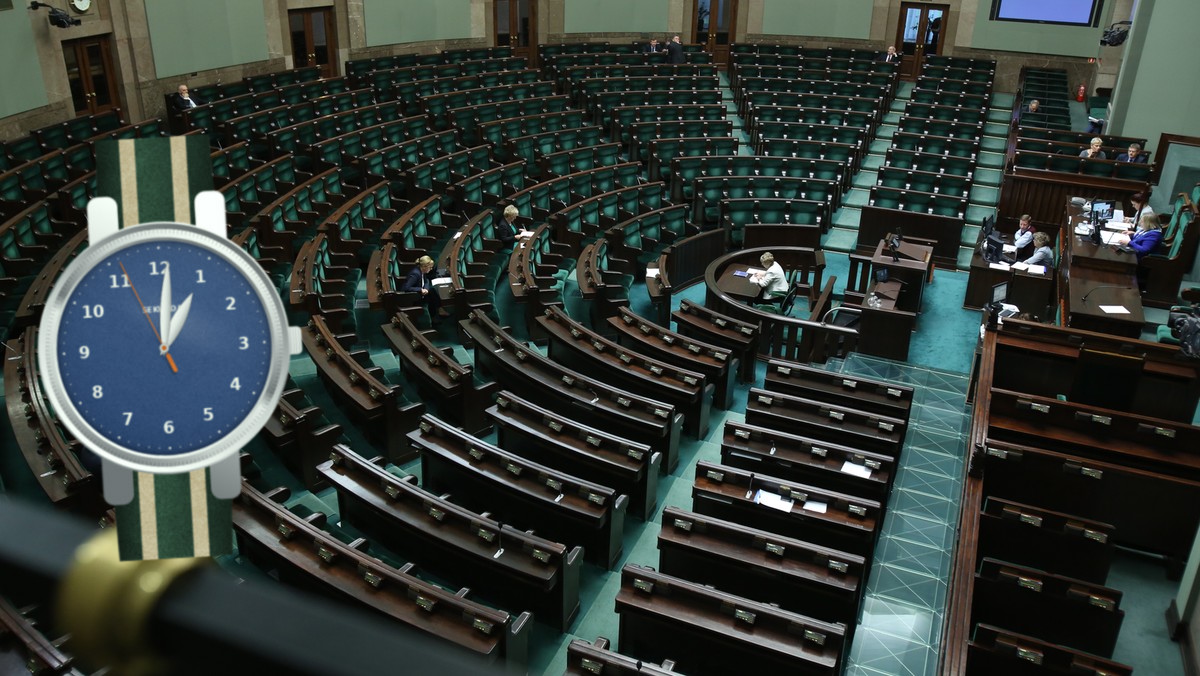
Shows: **1:00:56**
